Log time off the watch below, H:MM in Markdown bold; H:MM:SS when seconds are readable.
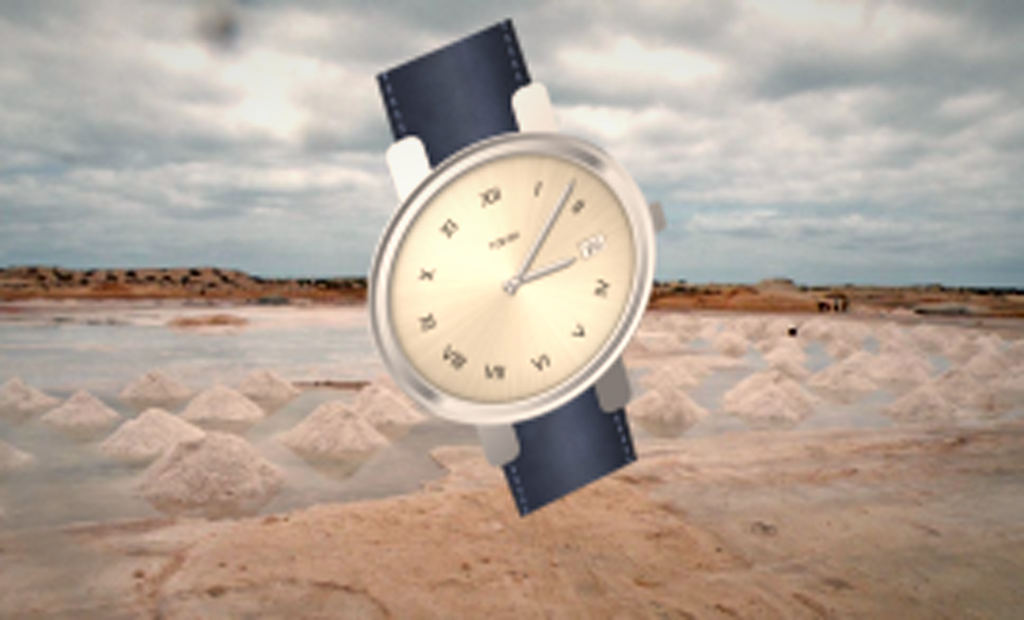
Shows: **3:08**
